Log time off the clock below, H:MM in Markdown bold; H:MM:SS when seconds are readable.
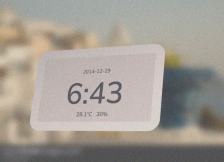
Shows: **6:43**
